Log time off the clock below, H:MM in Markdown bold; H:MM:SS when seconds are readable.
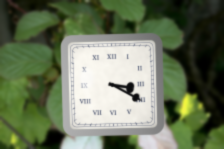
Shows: **3:20**
